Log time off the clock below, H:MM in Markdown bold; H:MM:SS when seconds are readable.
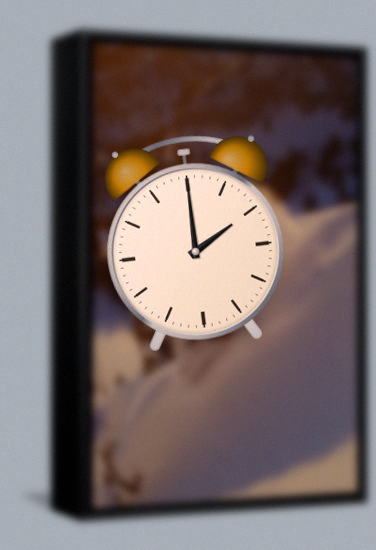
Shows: **2:00**
